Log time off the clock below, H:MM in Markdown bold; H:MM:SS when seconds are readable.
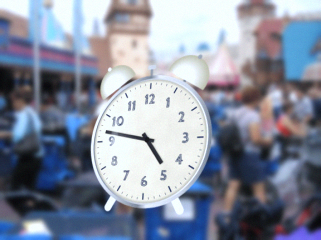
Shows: **4:47**
